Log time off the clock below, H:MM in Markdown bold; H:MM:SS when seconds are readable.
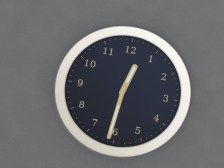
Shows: **12:31**
